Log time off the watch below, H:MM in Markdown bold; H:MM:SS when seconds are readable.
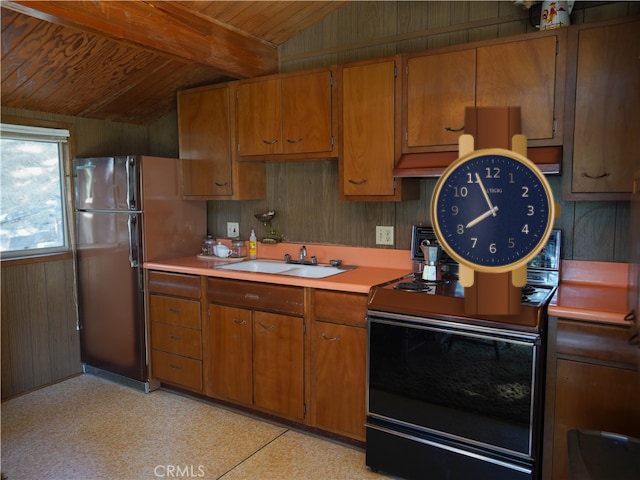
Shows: **7:56**
